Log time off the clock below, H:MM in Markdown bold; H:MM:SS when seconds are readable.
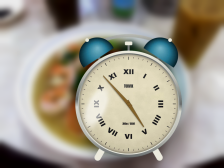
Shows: **4:53**
